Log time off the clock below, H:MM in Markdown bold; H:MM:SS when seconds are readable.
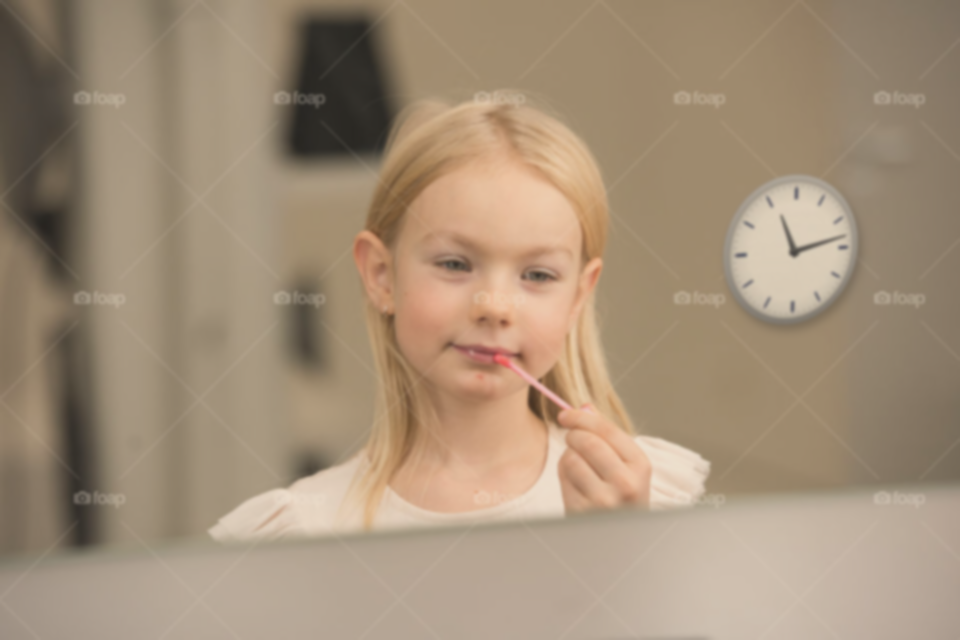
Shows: **11:13**
